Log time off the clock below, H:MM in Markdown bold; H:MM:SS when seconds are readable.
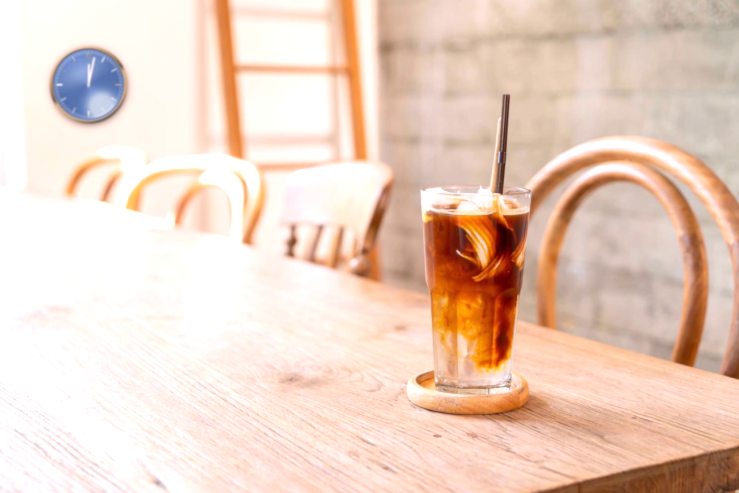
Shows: **12:02**
